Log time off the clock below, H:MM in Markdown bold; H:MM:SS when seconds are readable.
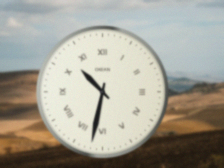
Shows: **10:32**
